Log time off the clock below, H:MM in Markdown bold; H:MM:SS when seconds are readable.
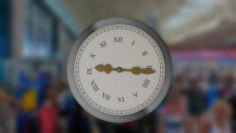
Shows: **9:16**
